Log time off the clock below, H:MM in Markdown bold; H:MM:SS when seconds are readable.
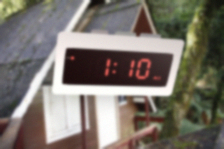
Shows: **1:10**
